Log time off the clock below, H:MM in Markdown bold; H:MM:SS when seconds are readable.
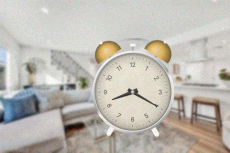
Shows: **8:20**
